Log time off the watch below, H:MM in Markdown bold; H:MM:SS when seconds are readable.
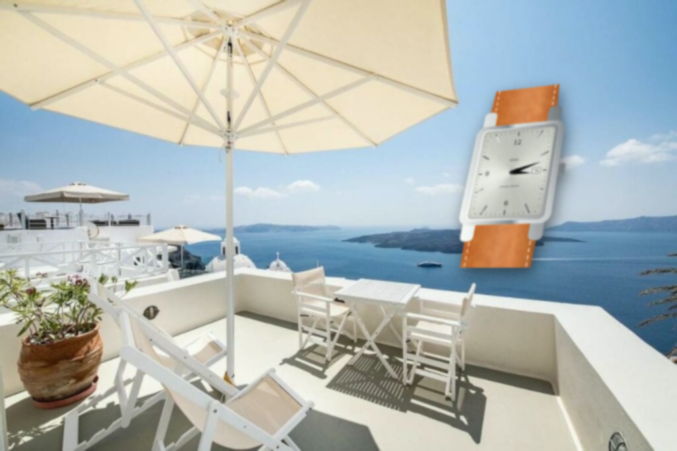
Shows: **3:12**
